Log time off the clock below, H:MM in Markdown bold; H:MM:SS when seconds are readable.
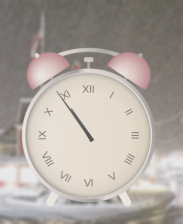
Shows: **10:54**
